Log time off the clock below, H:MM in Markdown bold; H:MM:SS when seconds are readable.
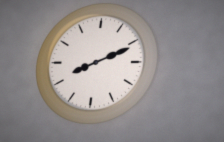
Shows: **8:11**
